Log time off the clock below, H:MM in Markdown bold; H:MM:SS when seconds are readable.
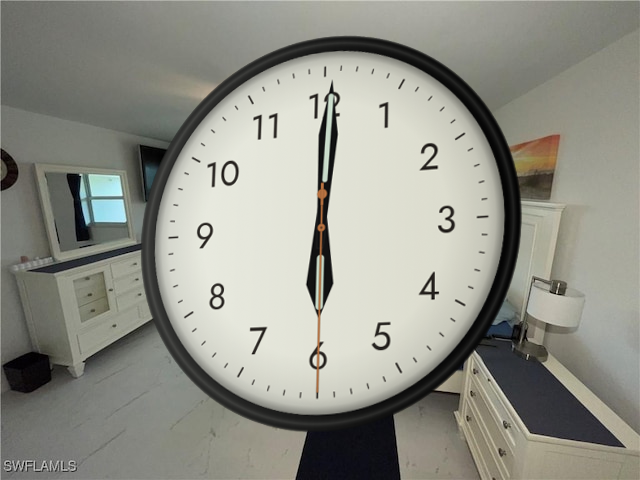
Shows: **6:00:30**
